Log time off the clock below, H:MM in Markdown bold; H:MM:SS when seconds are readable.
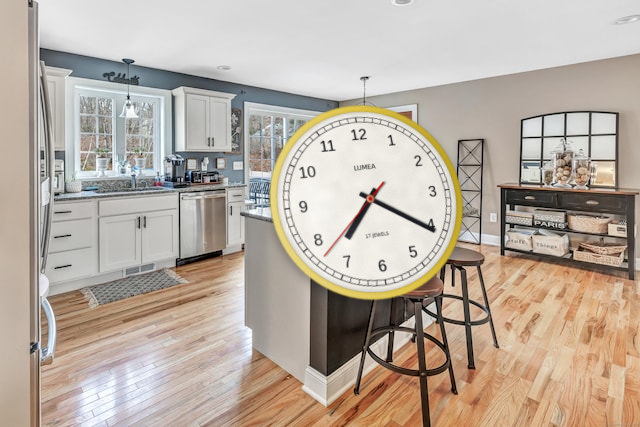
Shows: **7:20:38**
